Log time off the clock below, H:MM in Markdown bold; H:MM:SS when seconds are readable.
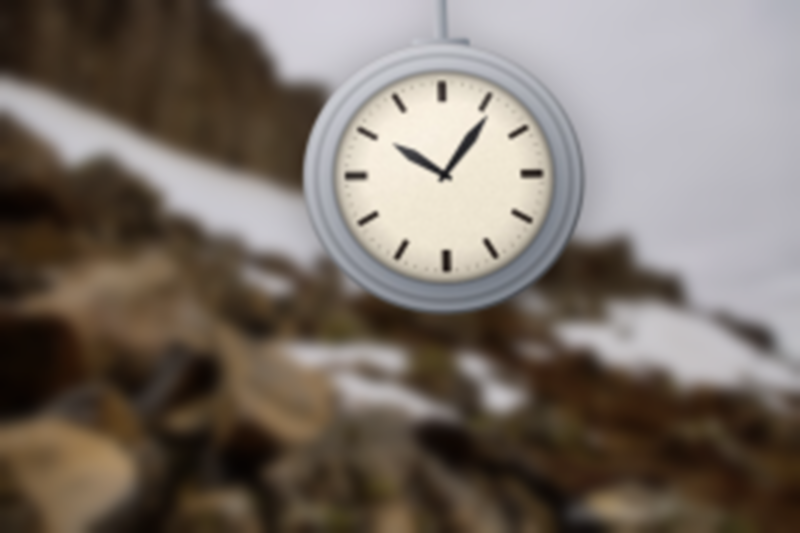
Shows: **10:06**
